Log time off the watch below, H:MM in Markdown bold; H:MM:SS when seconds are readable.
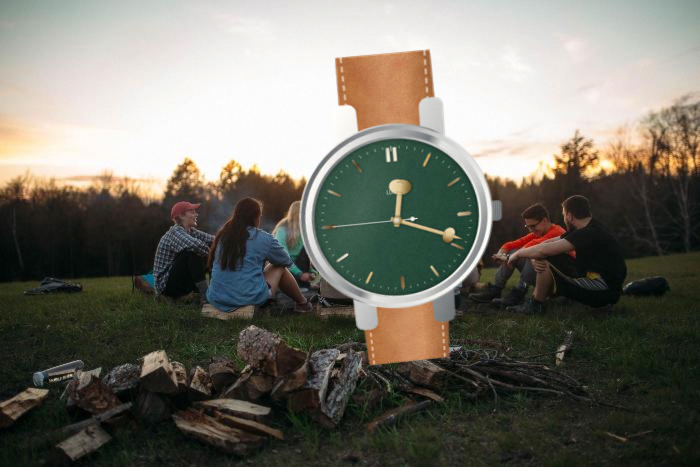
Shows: **12:18:45**
